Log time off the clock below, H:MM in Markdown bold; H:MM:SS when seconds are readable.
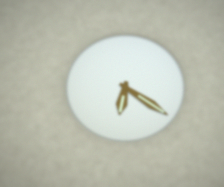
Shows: **6:21**
